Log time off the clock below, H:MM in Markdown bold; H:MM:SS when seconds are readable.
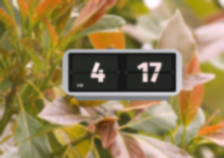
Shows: **4:17**
